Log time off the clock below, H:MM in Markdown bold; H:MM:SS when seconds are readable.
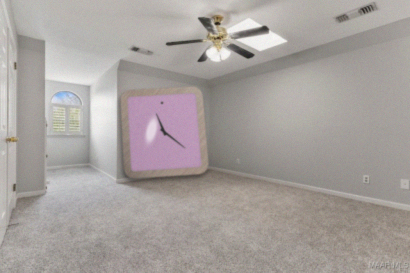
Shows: **11:22**
